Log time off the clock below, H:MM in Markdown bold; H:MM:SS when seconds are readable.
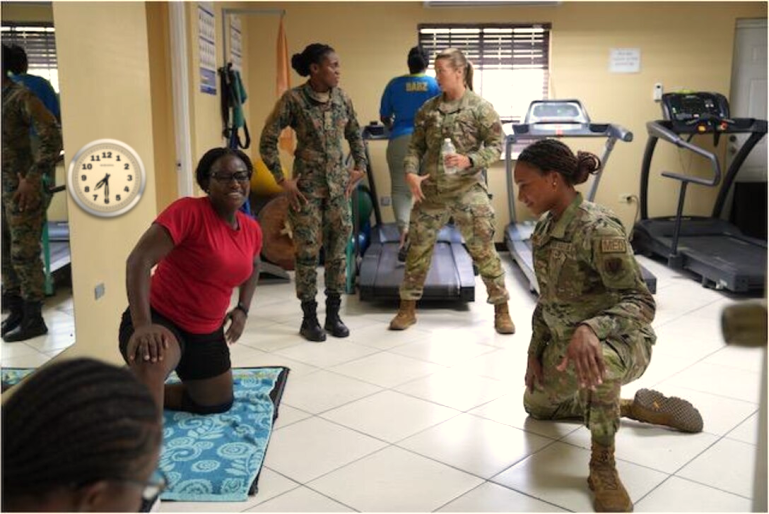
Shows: **7:30**
